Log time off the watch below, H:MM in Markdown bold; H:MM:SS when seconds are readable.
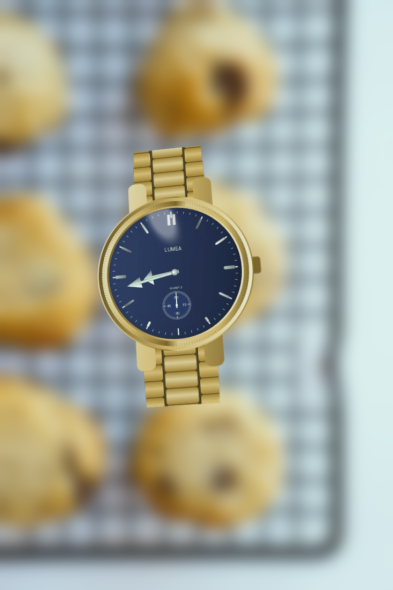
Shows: **8:43**
